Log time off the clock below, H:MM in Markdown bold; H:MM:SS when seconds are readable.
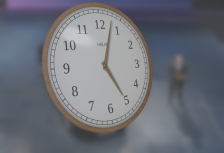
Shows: **5:03**
